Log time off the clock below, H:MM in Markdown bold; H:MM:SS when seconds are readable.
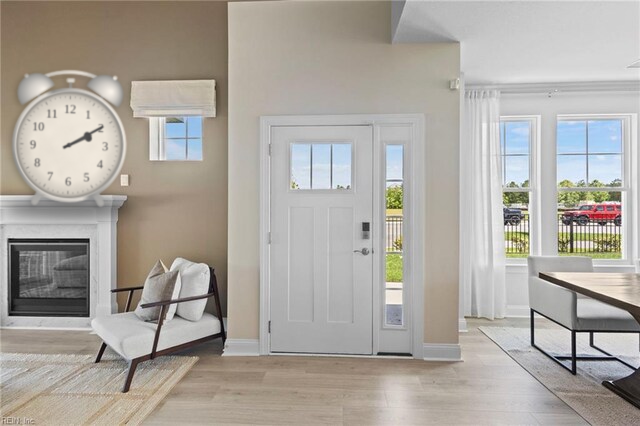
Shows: **2:10**
